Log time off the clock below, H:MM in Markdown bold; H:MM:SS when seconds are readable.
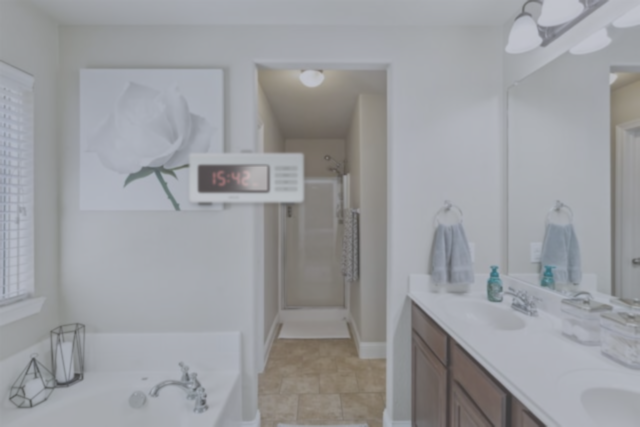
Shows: **15:42**
